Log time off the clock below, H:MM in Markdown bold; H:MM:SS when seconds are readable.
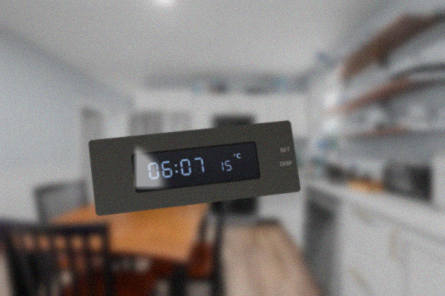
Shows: **6:07**
